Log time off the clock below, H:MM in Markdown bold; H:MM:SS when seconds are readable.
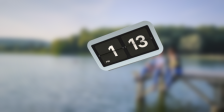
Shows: **1:13**
